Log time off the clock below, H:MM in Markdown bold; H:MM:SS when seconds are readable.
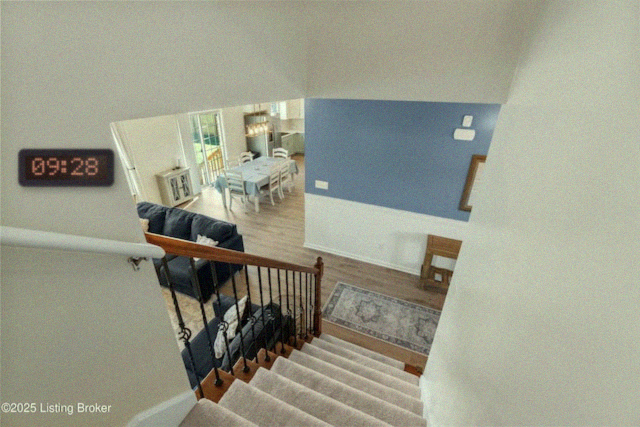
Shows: **9:28**
